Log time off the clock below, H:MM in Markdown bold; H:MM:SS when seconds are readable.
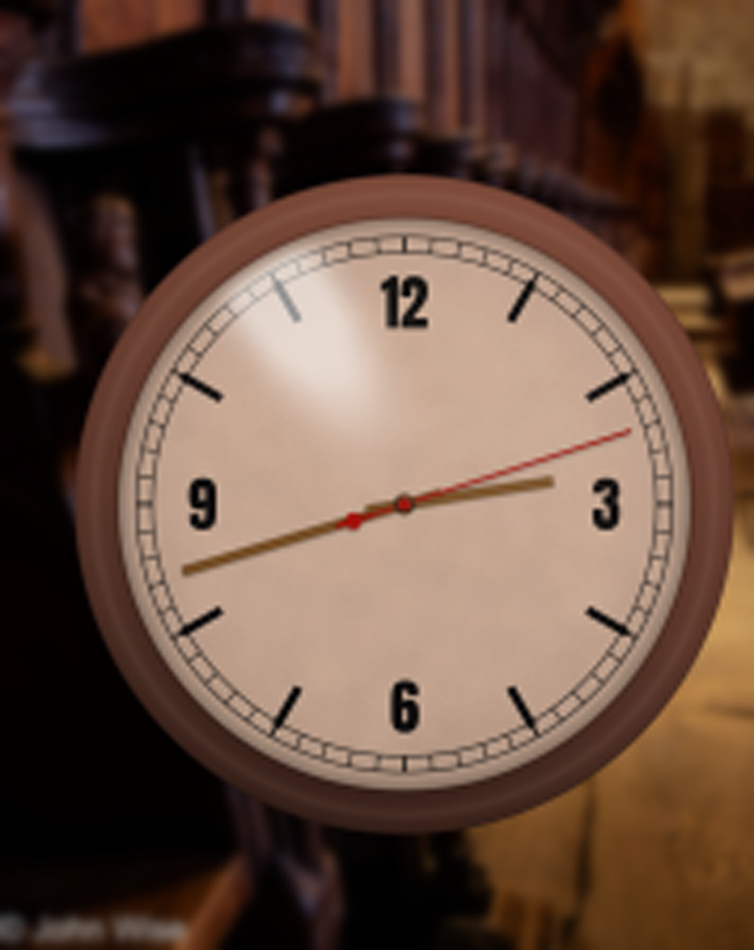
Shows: **2:42:12**
